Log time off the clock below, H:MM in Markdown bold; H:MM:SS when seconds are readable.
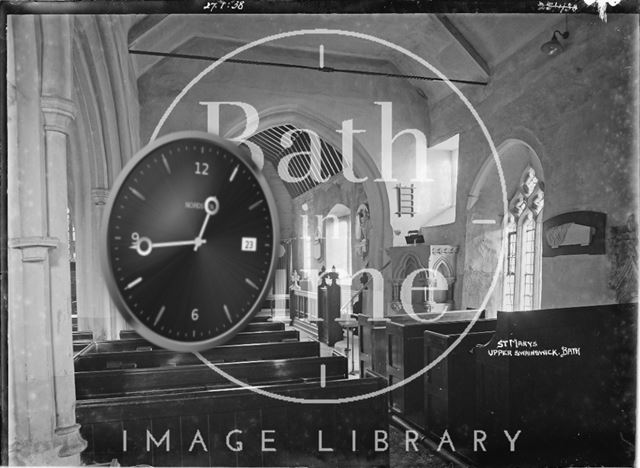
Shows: **12:44**
